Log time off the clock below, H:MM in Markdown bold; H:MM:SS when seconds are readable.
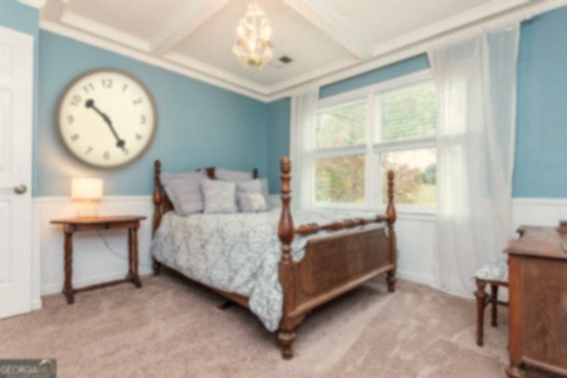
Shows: **10:25**
